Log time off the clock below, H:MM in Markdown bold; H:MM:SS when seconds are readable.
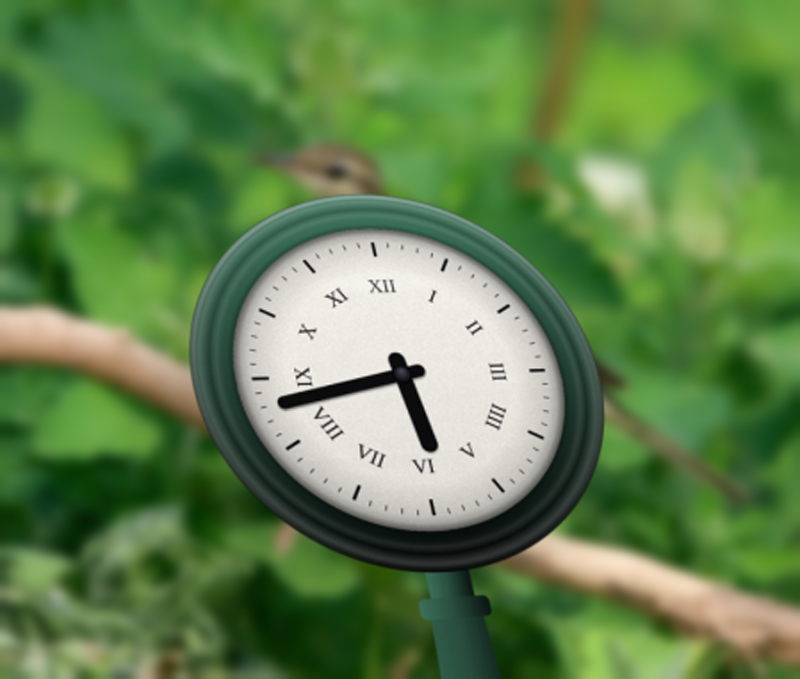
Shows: **5:43**
